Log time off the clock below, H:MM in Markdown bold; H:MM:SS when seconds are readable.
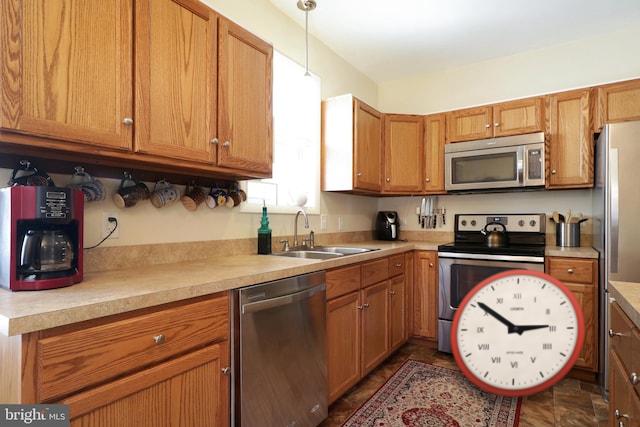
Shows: **2:51**
